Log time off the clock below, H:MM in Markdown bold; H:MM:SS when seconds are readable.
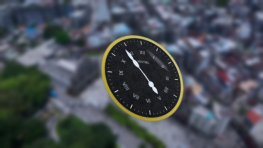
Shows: **4:54**
